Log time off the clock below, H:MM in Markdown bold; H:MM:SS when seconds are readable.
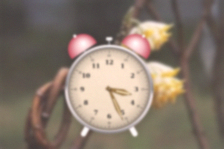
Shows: **3:26**
